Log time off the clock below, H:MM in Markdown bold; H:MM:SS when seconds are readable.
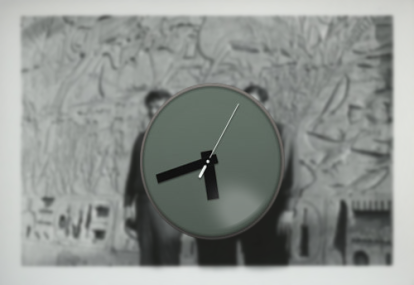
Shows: **5:42:05**
